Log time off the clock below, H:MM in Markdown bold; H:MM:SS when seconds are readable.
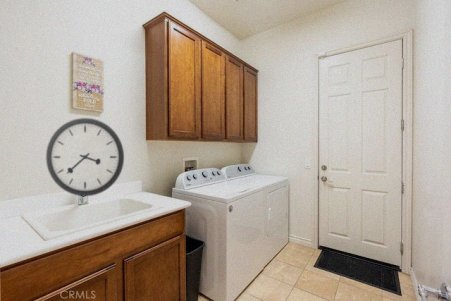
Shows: **3:38**
